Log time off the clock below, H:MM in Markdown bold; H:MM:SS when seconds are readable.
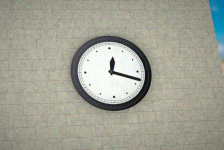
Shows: **12:18**
